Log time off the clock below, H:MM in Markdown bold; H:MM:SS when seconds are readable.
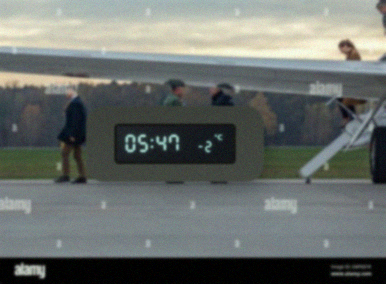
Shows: **5:47**
